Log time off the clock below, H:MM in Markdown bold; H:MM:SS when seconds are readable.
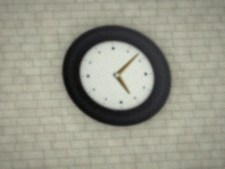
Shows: **5:08**
